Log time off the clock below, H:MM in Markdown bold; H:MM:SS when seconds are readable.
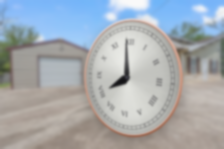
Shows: **7:59**
